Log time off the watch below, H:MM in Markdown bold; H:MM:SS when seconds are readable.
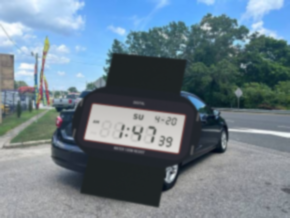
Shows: **1:47**
